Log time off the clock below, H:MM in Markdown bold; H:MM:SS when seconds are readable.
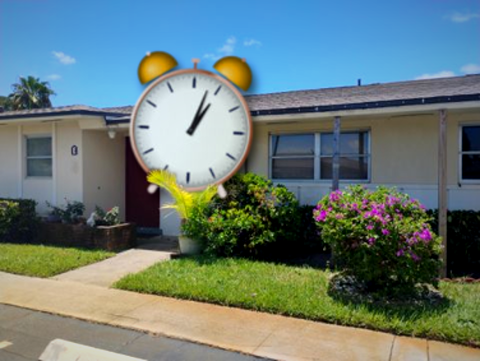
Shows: **1:03**
